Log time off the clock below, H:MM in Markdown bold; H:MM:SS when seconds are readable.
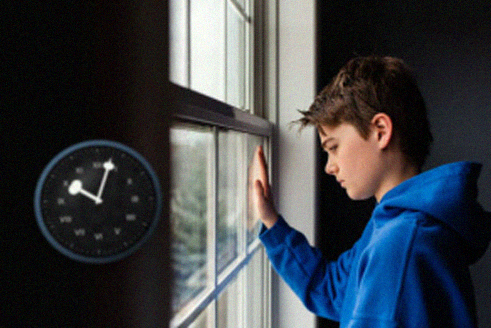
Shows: **10:03**
